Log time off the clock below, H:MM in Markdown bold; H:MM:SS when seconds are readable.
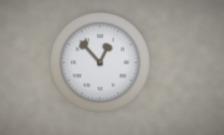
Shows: **12:53**
